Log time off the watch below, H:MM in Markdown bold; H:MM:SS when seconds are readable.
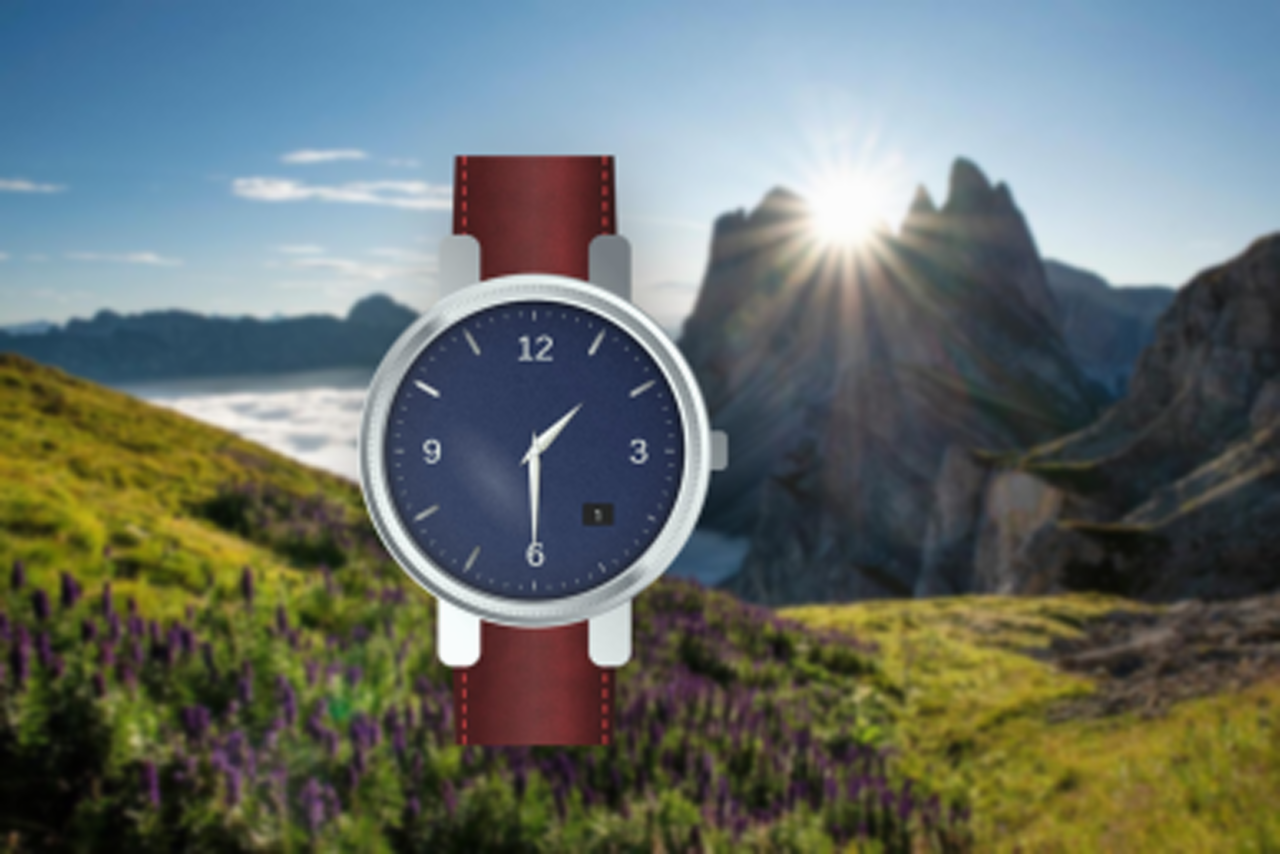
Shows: **1:30**
